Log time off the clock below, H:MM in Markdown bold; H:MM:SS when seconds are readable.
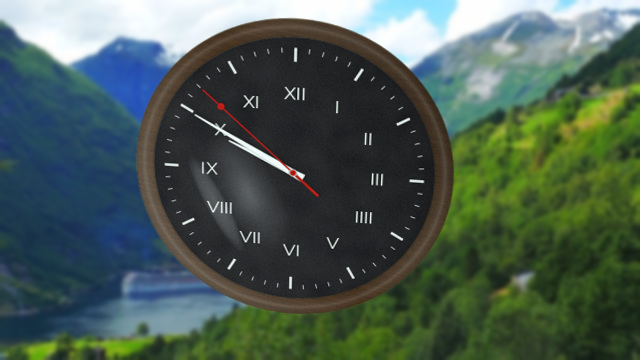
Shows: **9:49:52**
